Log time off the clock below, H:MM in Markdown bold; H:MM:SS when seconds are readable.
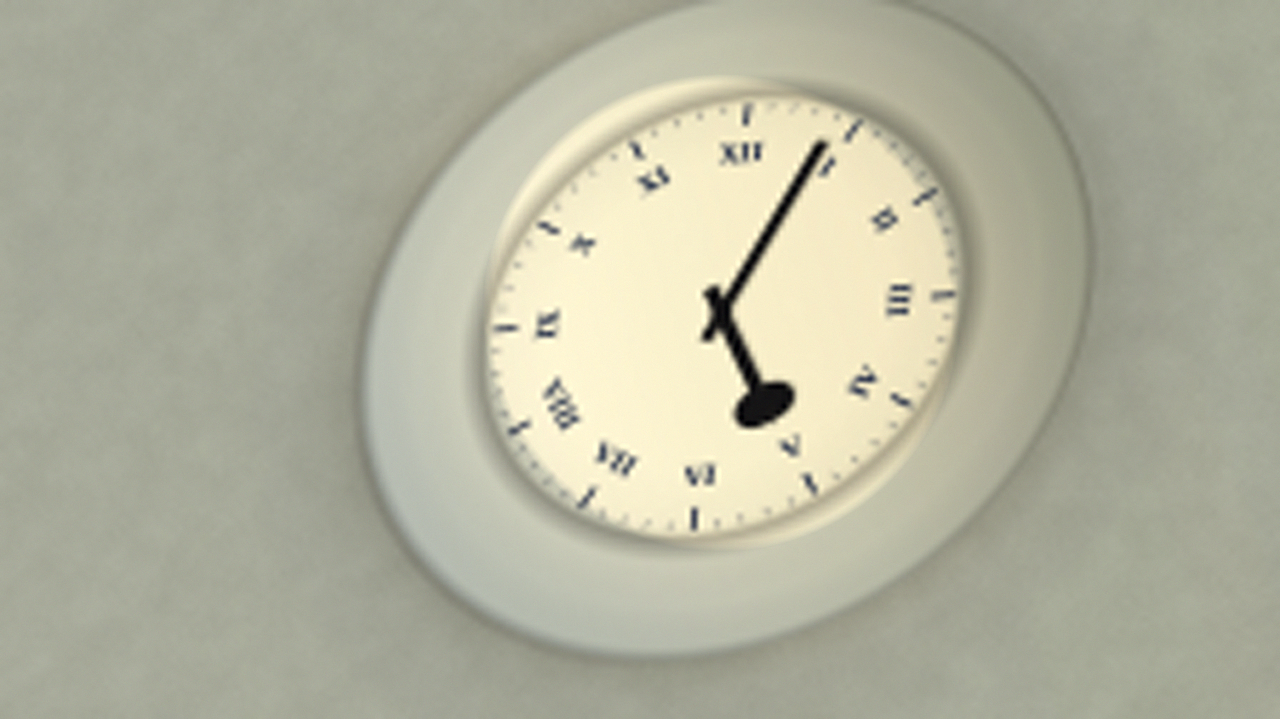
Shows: **5:04**
